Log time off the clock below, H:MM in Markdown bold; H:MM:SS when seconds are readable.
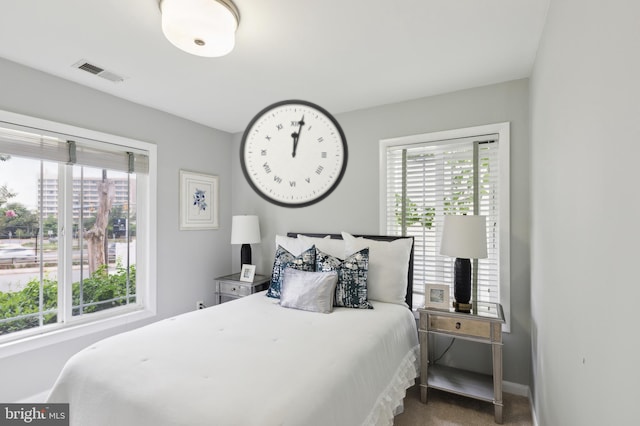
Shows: **12:02**
